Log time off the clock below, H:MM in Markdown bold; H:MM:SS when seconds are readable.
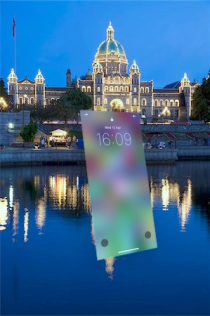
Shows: **16:09**
